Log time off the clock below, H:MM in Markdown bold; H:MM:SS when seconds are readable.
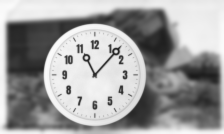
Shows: **11:07**
